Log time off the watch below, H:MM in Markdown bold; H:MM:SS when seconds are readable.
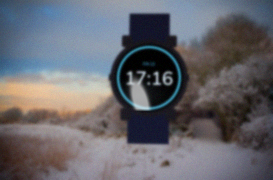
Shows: **17:16**
